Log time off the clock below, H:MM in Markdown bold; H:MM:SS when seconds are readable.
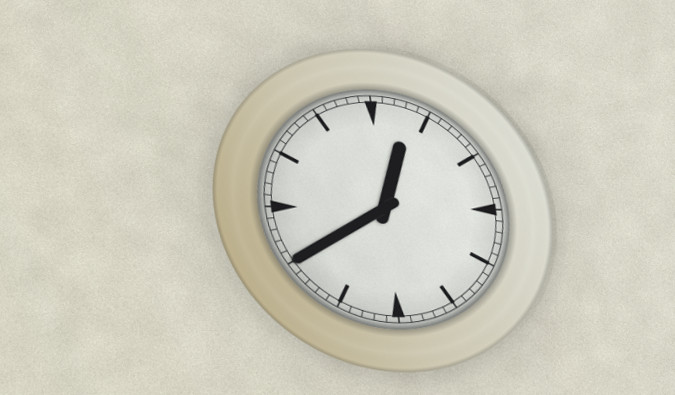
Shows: **12:40**
